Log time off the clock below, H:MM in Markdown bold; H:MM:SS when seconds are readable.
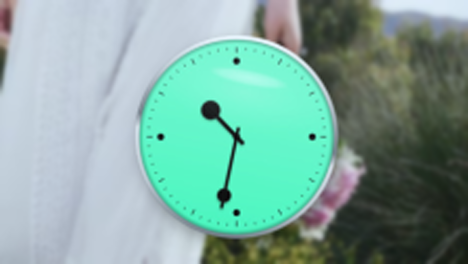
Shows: **10:32**
